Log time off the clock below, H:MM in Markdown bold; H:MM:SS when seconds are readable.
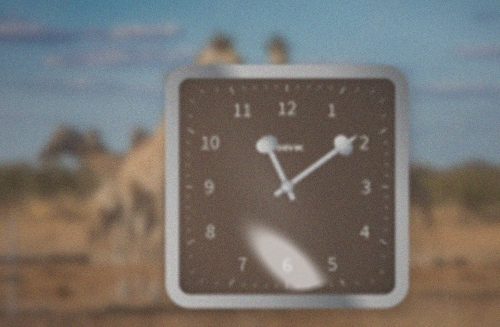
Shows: **11:09**
